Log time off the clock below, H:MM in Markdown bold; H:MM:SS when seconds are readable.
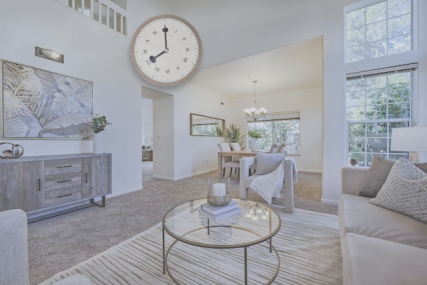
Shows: **8:00**
